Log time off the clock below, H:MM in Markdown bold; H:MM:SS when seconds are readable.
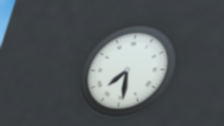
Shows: **7:29**
